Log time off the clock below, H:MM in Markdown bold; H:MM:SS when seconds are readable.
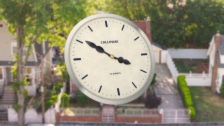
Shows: **3:51**
